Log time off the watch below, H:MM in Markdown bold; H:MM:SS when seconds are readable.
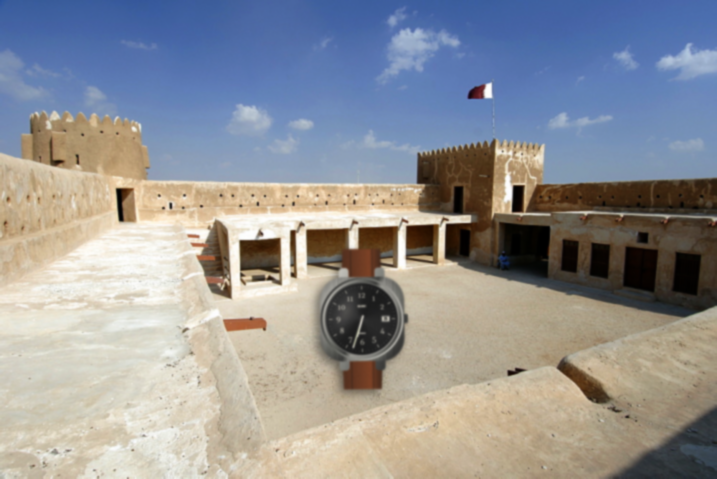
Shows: **6:33**
